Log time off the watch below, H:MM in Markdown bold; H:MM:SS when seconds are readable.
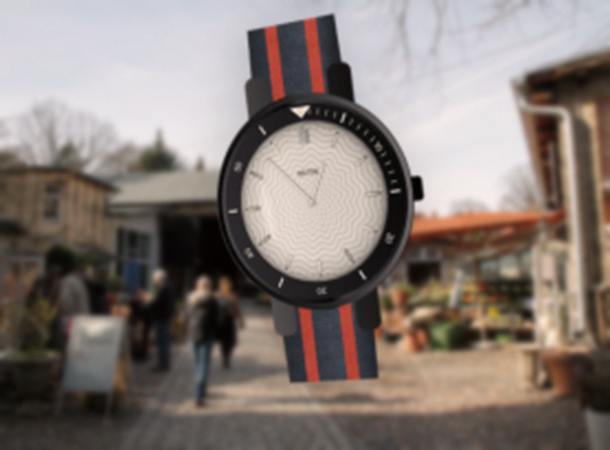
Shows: **12:53**
